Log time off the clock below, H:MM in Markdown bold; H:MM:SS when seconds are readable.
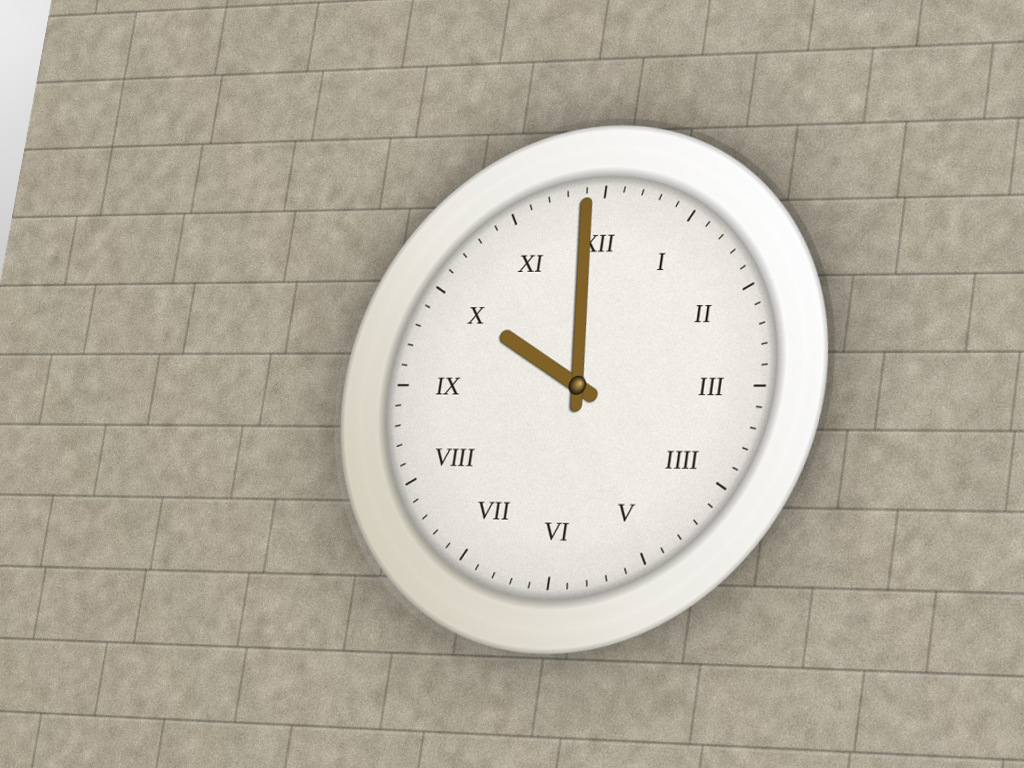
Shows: **9:59**
